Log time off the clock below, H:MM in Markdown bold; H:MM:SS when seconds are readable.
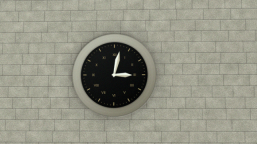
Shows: **3:02**
